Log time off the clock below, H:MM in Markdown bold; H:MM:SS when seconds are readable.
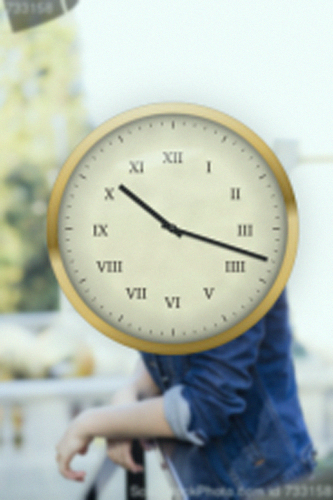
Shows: **10:18**
